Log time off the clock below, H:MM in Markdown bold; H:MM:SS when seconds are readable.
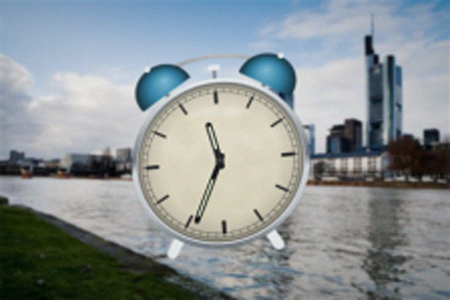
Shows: **11:34**
